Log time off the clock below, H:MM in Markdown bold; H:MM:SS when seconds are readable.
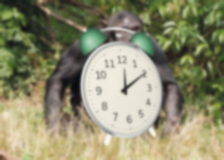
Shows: **12:10**
